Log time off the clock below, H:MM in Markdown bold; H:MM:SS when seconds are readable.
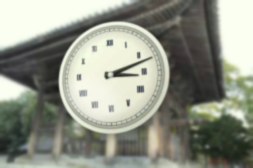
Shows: **3:12**
